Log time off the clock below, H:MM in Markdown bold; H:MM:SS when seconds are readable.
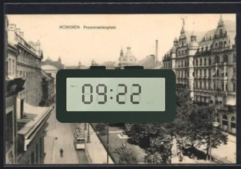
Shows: **9:22**
